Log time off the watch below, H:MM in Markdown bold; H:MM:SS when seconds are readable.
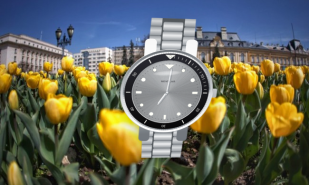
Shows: **7:01**
